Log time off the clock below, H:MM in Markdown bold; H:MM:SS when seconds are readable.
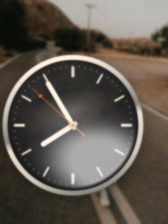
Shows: **7:54:52**
